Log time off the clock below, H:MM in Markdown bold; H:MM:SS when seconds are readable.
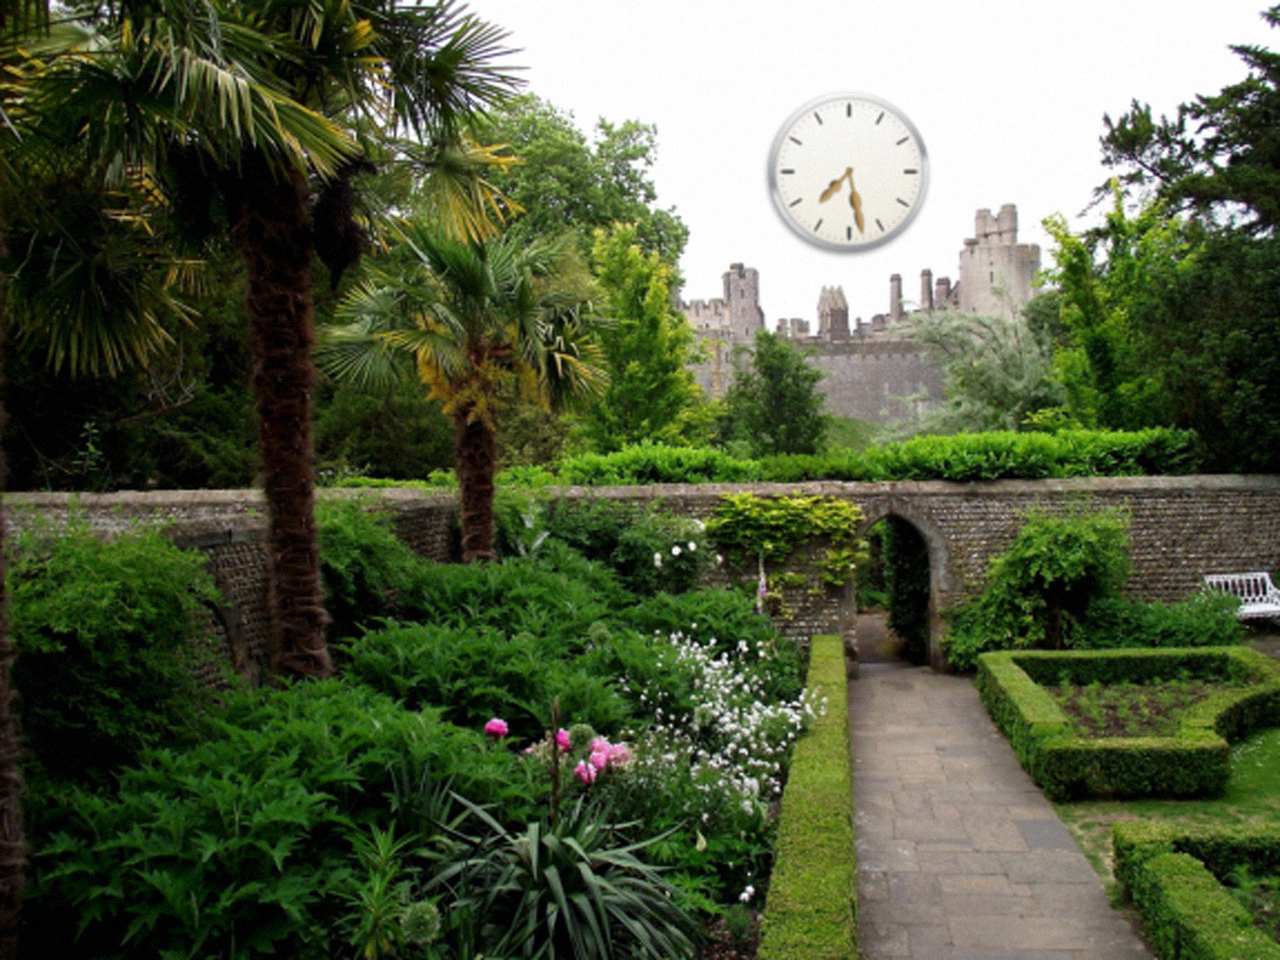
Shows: **7:28**
